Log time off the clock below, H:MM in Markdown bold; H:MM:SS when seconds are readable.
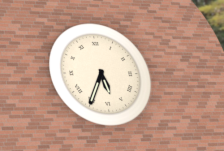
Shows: **5:35**
